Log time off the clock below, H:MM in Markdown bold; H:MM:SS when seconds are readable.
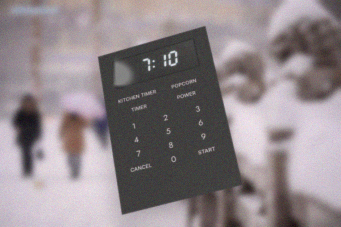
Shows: **7:10**
